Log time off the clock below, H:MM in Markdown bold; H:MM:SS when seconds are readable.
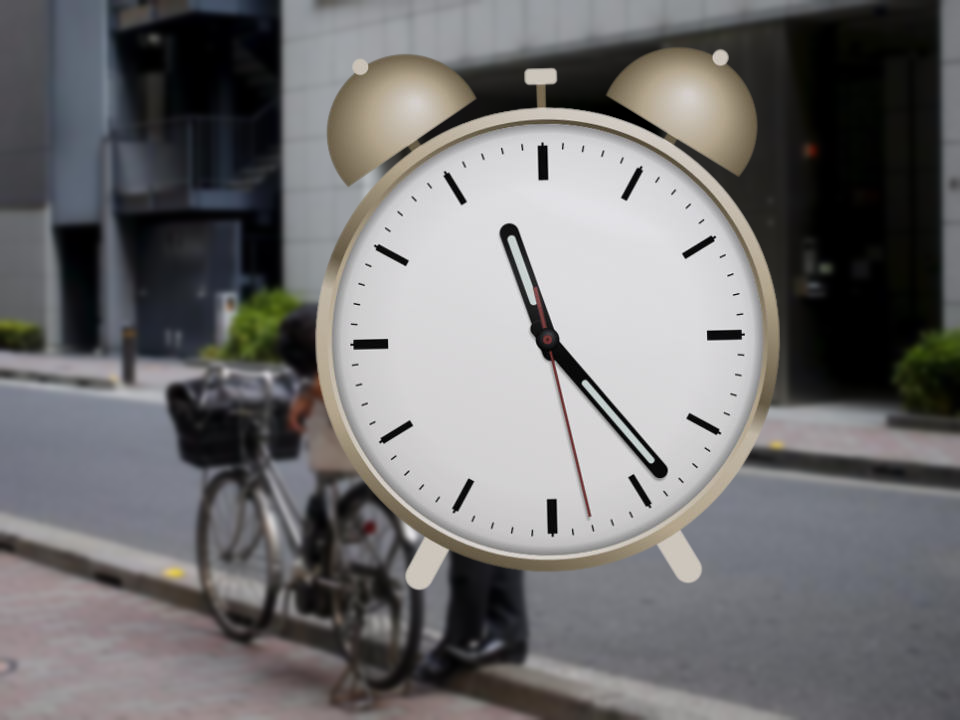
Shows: **11:23:28**
